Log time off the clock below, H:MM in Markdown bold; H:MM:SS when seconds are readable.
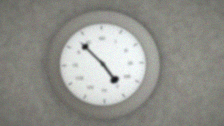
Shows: **4:53**
